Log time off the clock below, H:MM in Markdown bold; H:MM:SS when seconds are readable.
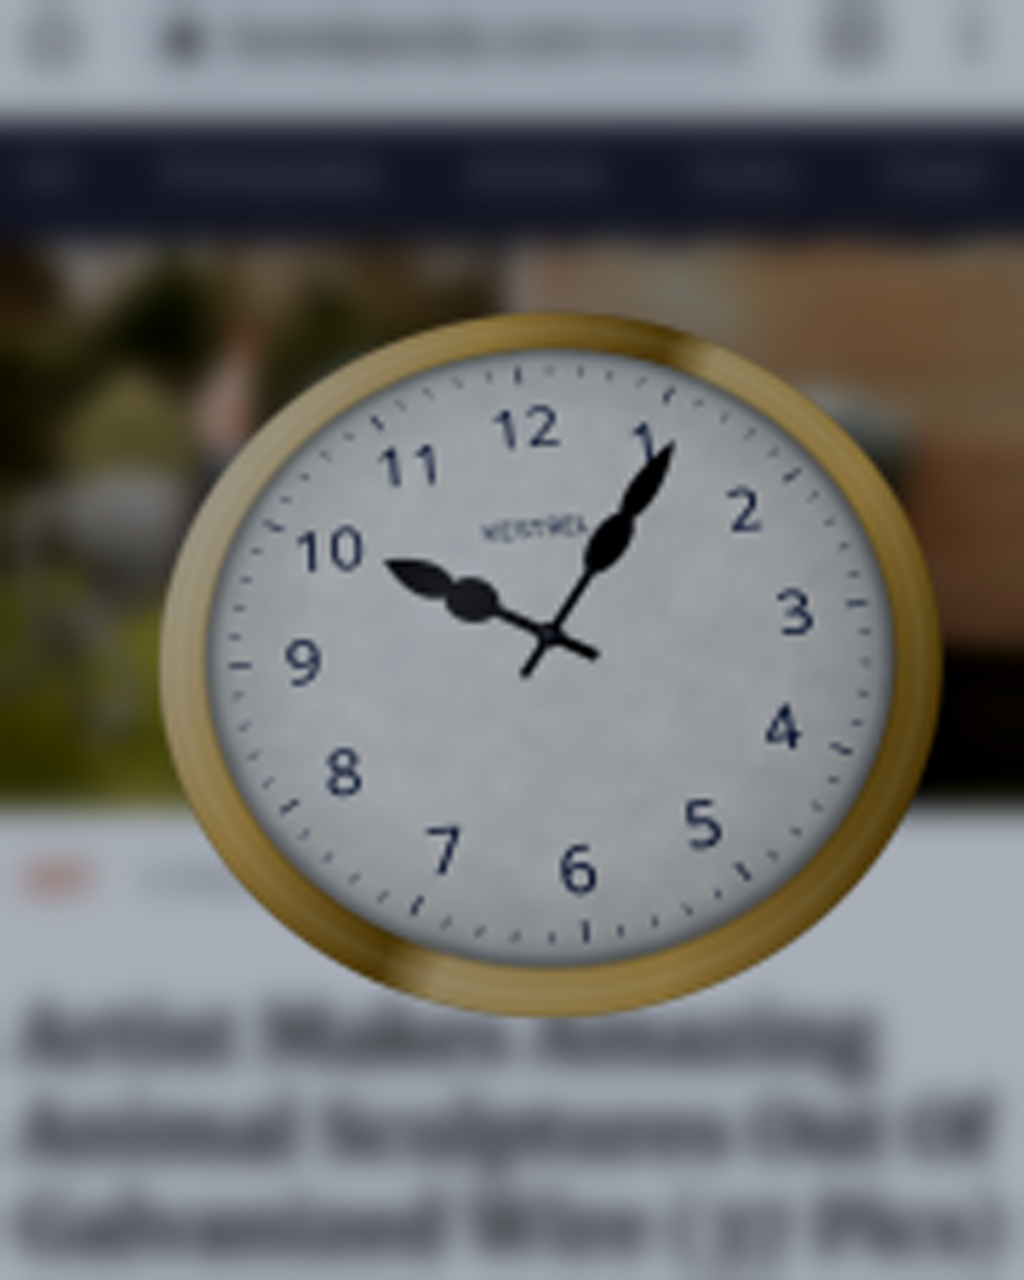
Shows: **10:06**
